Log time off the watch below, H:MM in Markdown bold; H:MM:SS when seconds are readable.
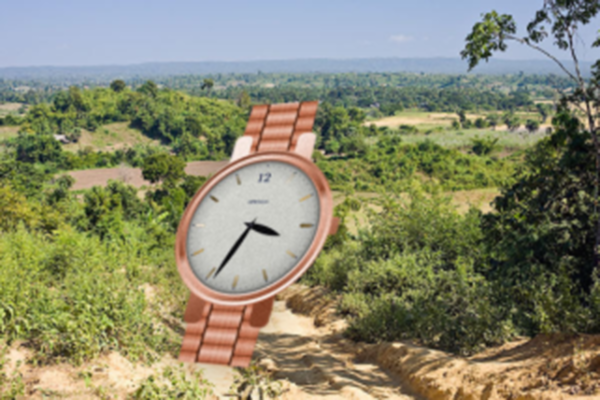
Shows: **3:34**
